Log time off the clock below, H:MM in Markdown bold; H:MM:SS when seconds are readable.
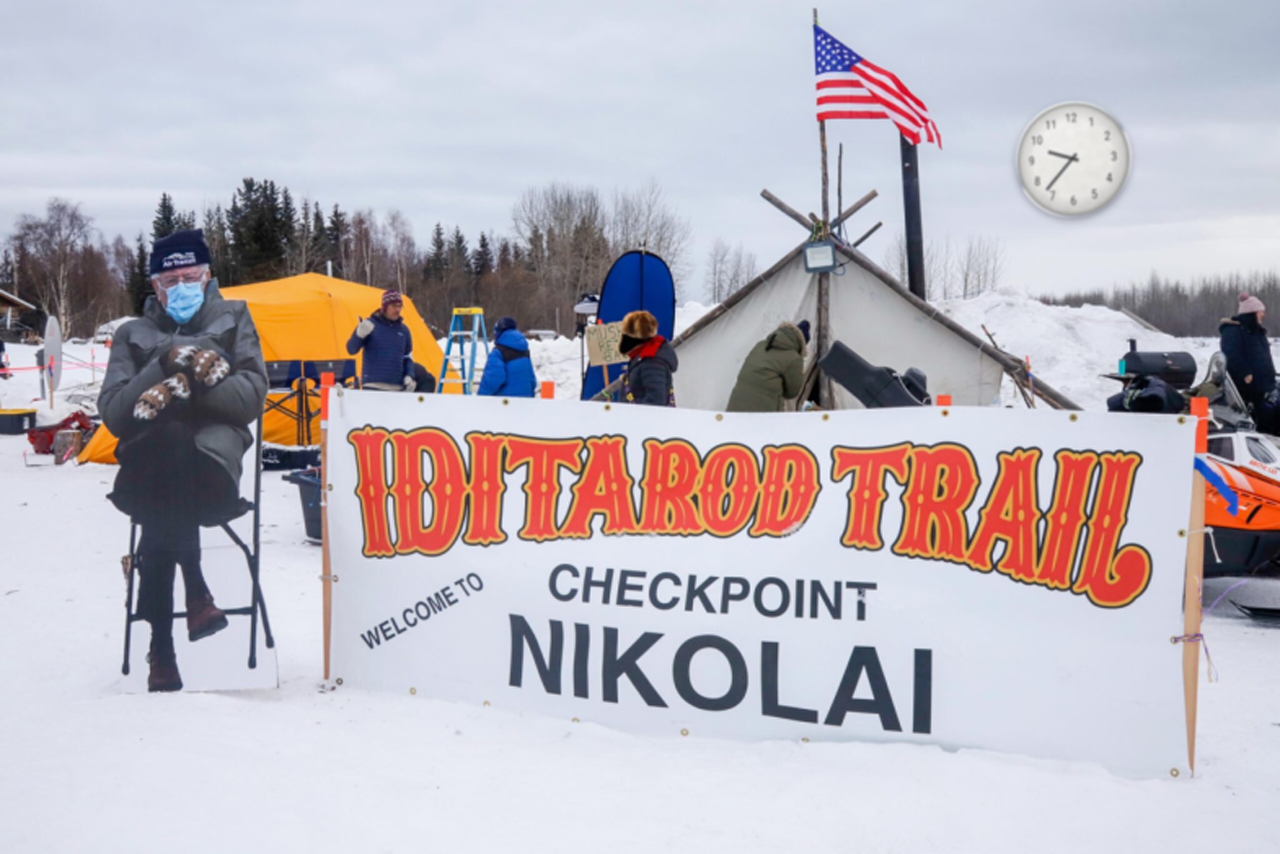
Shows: **9:37**
